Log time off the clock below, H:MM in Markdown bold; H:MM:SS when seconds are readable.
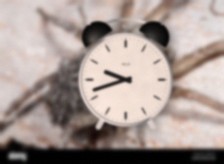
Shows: **9:42**
